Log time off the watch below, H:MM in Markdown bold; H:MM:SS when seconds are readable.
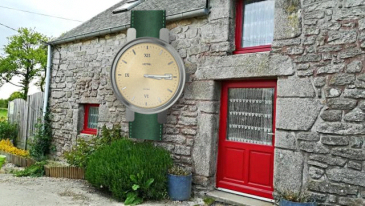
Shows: **3:15**
